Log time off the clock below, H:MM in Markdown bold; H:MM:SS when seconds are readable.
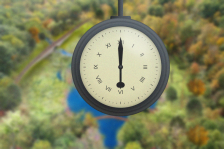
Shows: **6:00**
